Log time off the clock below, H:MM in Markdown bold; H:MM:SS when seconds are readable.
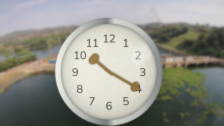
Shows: **10:20**
